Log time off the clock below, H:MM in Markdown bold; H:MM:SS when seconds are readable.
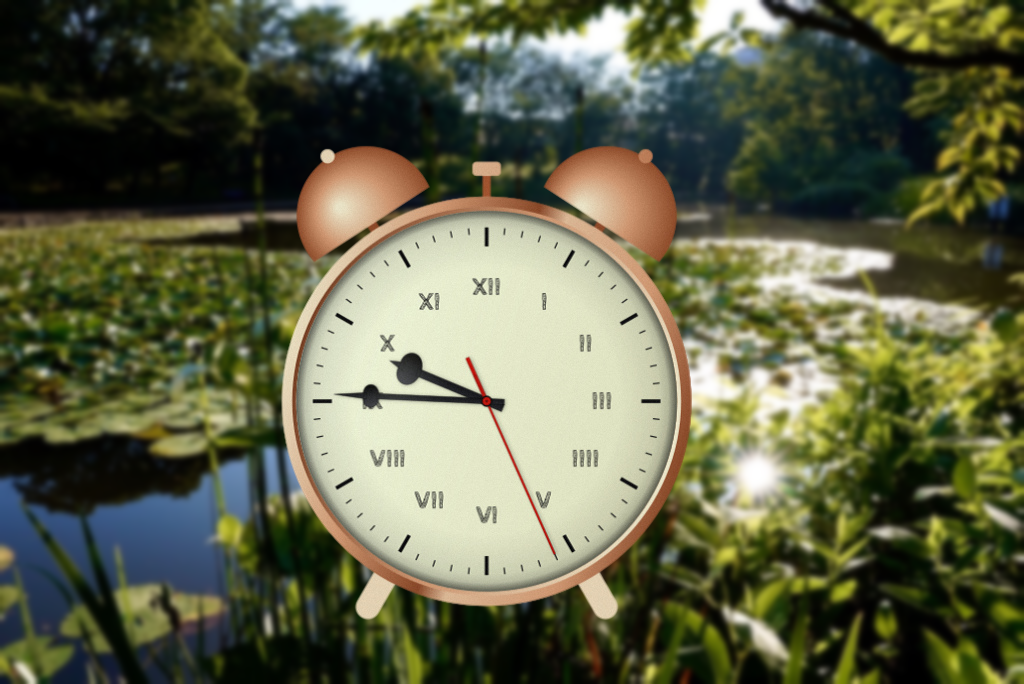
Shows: **9:45:26**
